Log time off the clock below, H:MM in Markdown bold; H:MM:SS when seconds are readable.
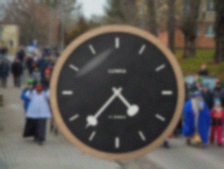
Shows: **4:37**
